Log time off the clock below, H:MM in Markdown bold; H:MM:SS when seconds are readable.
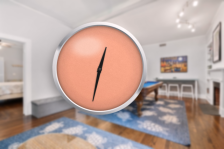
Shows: **12:32**
